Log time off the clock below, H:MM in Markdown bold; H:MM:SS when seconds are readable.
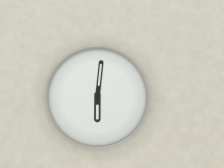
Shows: **6:01**
